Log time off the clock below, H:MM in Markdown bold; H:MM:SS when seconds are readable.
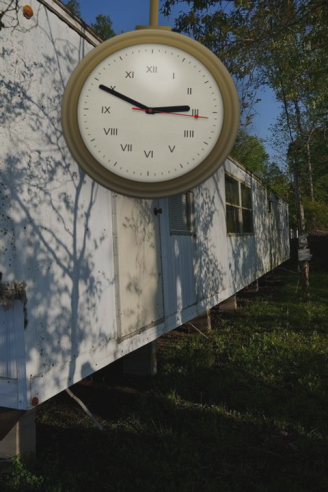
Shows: **2:49:16**
